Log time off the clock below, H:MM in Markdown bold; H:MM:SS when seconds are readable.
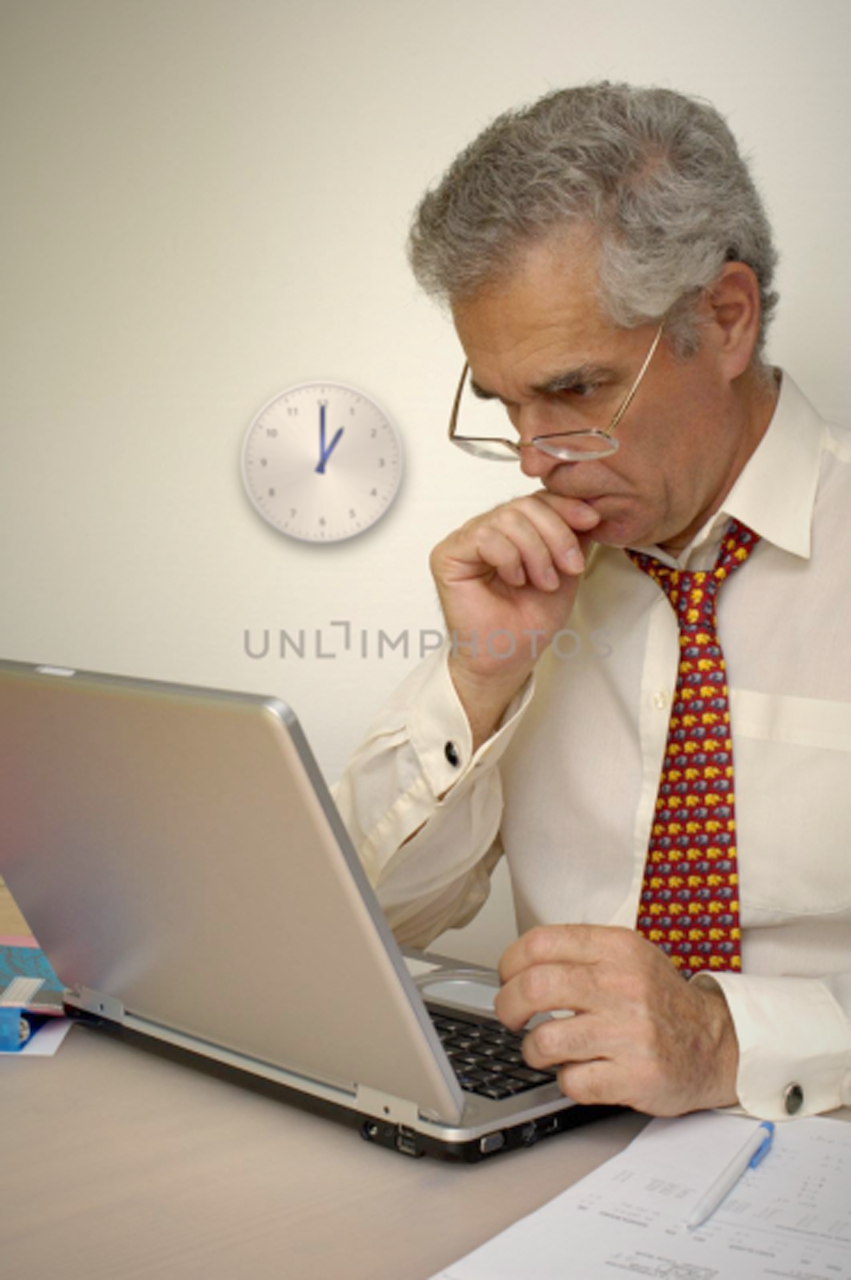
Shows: **1:00**
